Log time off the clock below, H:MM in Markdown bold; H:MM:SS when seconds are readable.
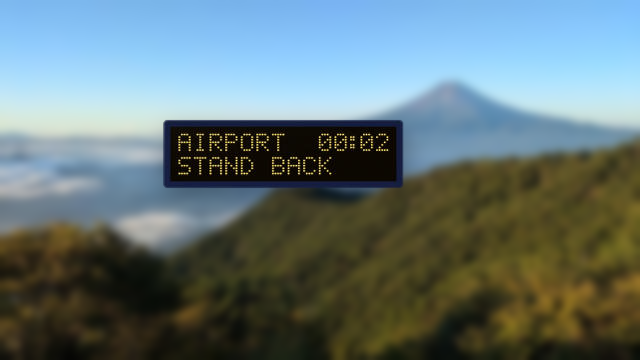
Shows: **0:02**
